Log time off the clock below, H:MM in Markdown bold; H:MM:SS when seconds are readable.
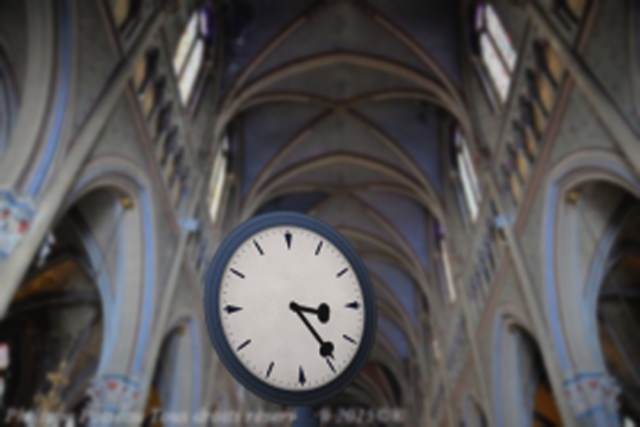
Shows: **3:24**
